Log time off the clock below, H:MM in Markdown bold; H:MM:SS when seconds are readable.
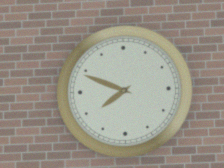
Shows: **7:49**
